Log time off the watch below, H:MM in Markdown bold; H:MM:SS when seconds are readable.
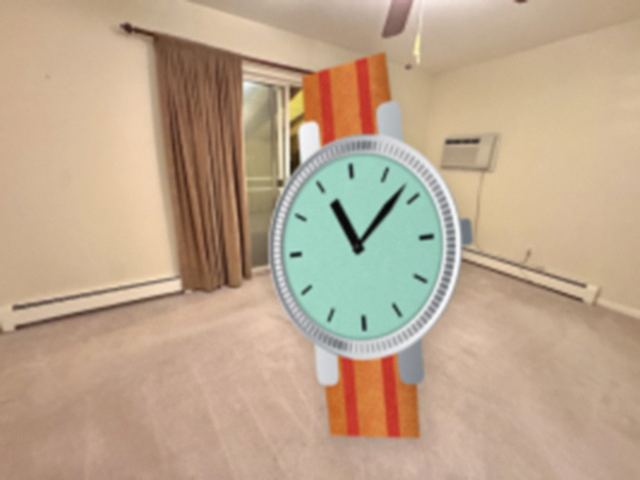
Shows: **11:08**
